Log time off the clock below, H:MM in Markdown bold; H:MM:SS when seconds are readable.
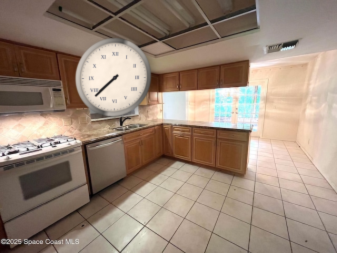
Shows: **7:38**
